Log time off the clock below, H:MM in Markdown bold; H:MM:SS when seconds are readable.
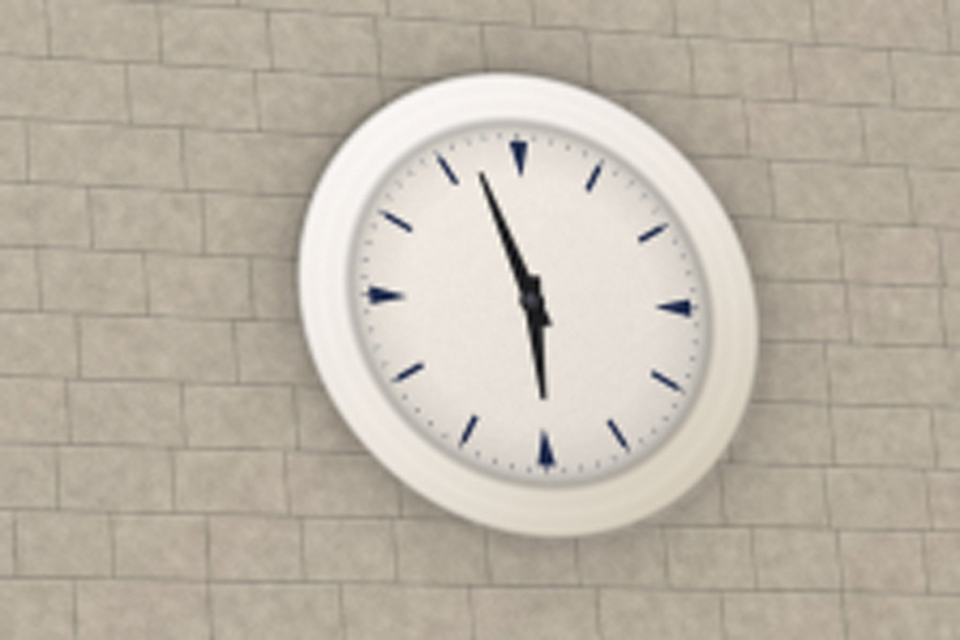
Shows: **5:57**
